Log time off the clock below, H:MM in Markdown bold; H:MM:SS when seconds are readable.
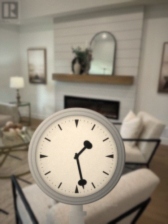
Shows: **1:28**
